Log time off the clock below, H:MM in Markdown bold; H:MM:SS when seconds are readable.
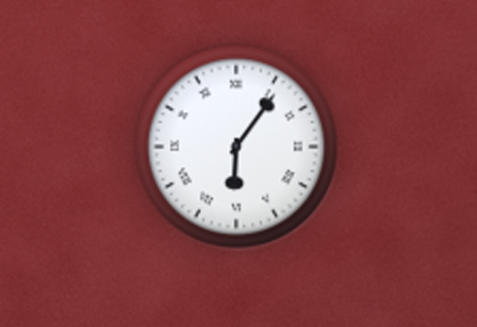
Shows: **6:06**
